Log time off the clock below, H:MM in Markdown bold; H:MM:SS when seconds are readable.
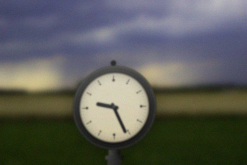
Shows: **9:26**
